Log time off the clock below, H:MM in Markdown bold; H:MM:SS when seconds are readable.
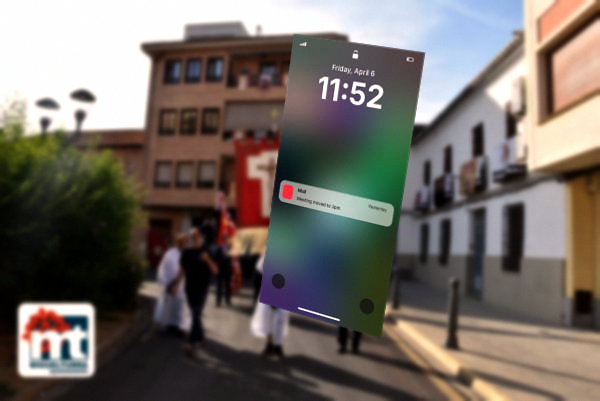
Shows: **11:52**
